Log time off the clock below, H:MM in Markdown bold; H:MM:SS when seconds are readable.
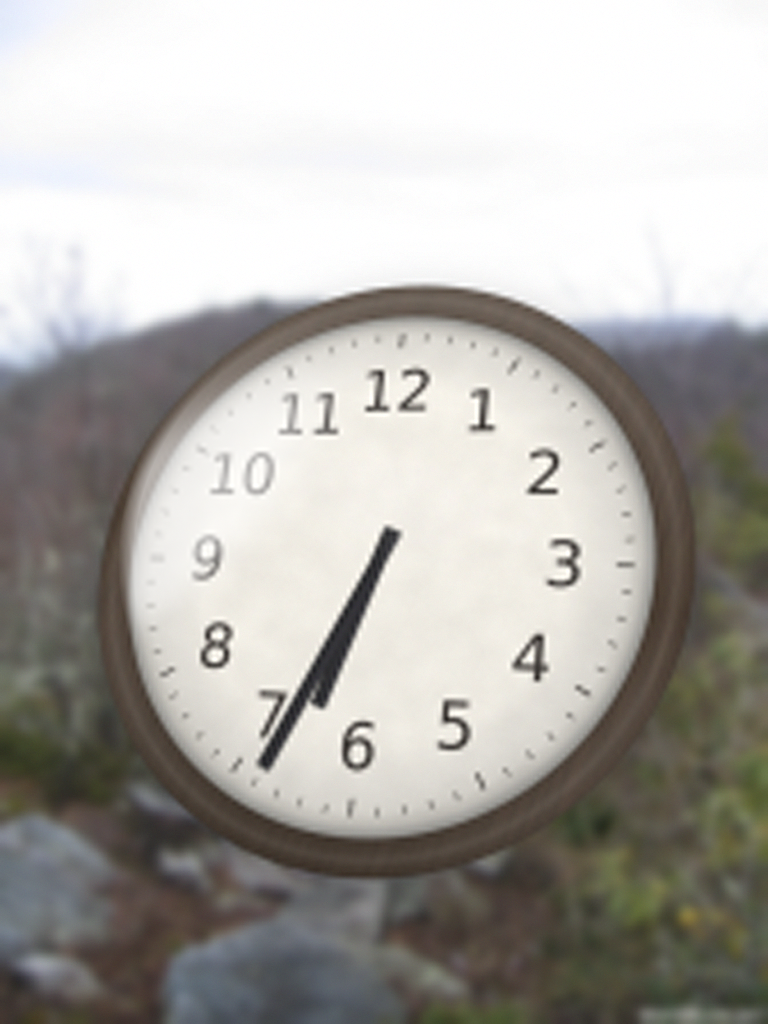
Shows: **6:34**
